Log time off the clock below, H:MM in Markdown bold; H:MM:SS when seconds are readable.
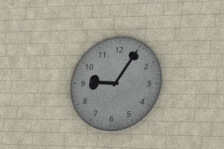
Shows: **9:05**
